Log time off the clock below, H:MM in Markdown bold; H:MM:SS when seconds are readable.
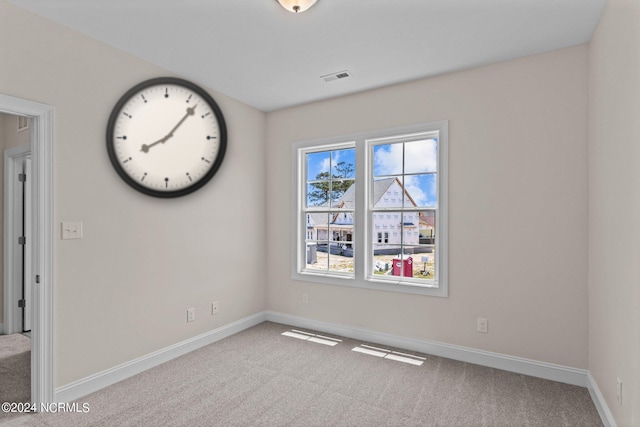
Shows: **8:07**
